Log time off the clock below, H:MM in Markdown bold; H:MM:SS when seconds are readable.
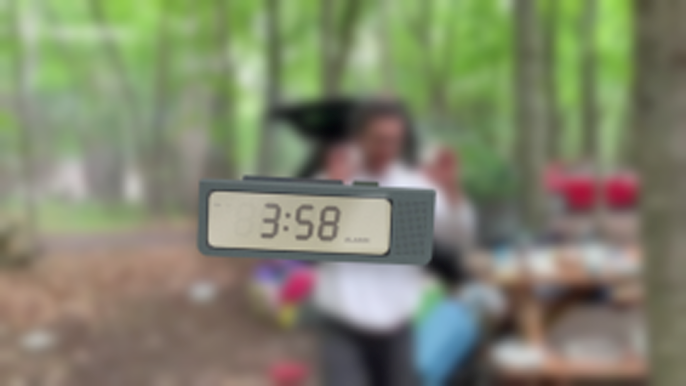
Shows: **3:58**
